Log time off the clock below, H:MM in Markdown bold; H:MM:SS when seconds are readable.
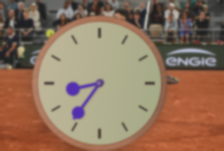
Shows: **8:36**
